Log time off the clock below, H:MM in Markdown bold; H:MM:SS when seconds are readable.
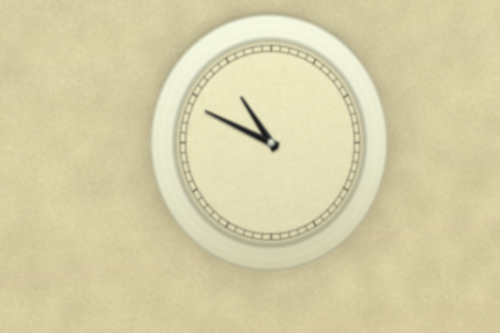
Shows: **10:49**
